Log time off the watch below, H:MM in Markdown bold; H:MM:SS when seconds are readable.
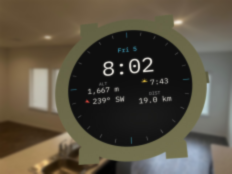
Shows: **8:02**
